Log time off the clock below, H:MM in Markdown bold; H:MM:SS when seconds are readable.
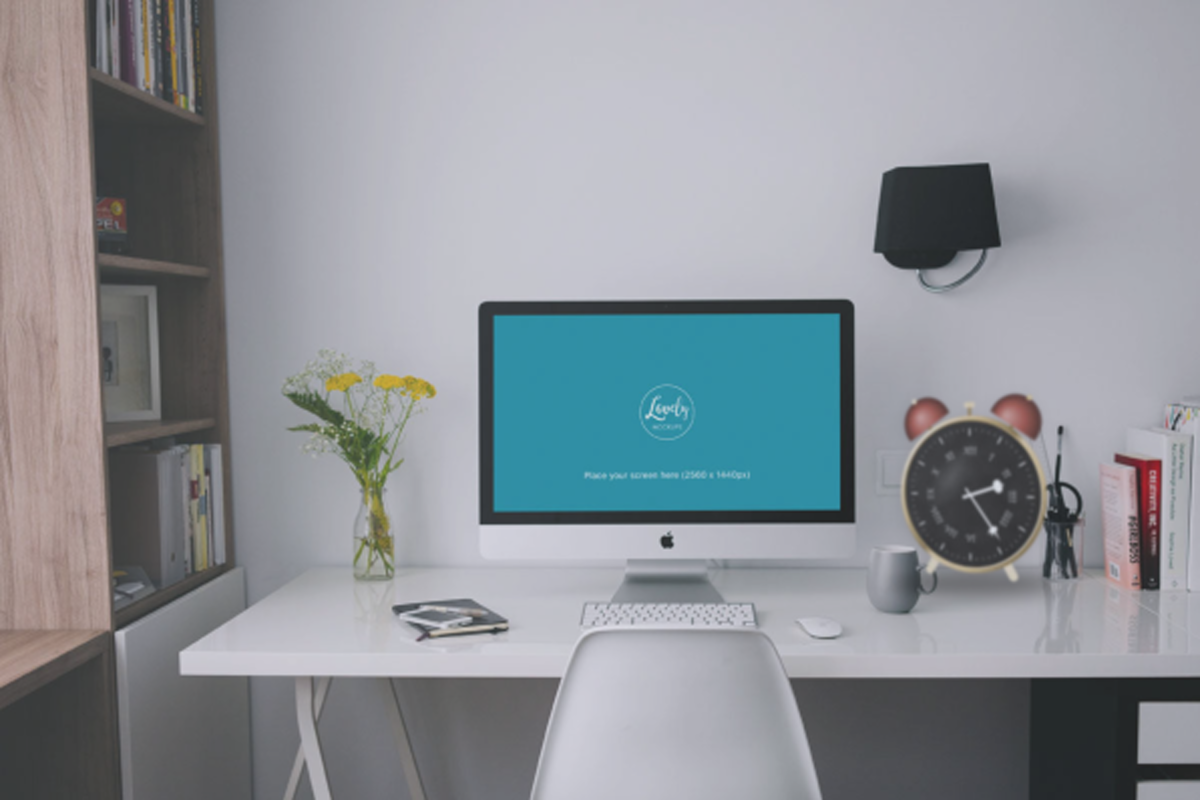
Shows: **2:24**
